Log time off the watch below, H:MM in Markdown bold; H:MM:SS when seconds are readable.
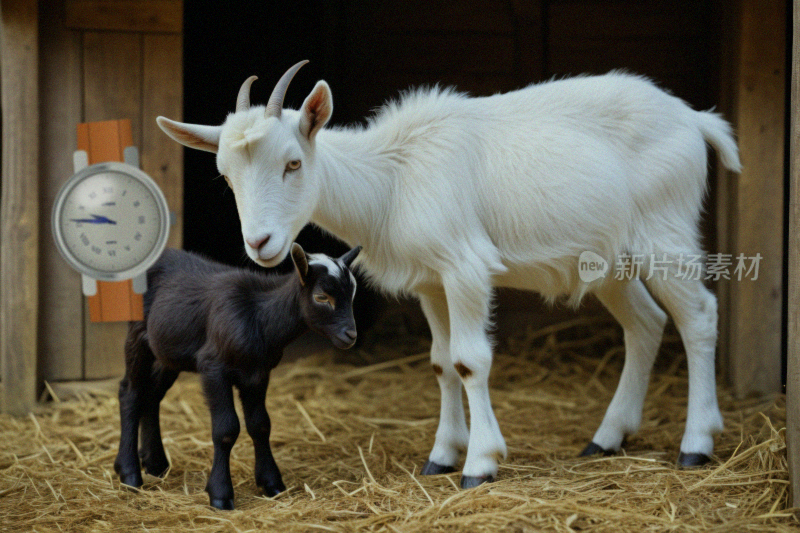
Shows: **9:46**
